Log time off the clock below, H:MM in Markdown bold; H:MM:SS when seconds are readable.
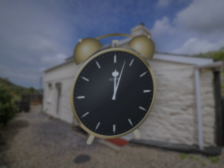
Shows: **12:03**
